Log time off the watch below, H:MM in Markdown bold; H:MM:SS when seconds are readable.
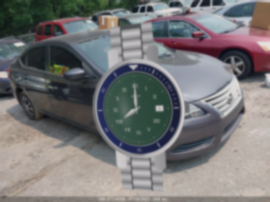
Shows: **8:00**
